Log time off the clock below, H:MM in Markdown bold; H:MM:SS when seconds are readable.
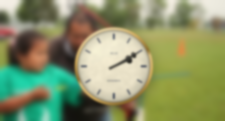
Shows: **2:10**
